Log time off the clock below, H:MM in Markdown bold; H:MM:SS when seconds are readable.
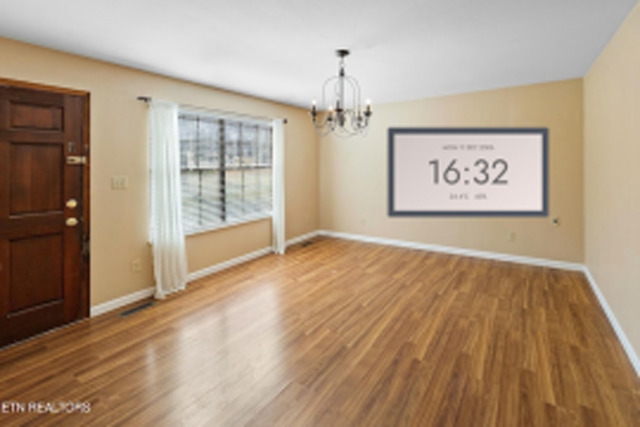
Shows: **16:32**
